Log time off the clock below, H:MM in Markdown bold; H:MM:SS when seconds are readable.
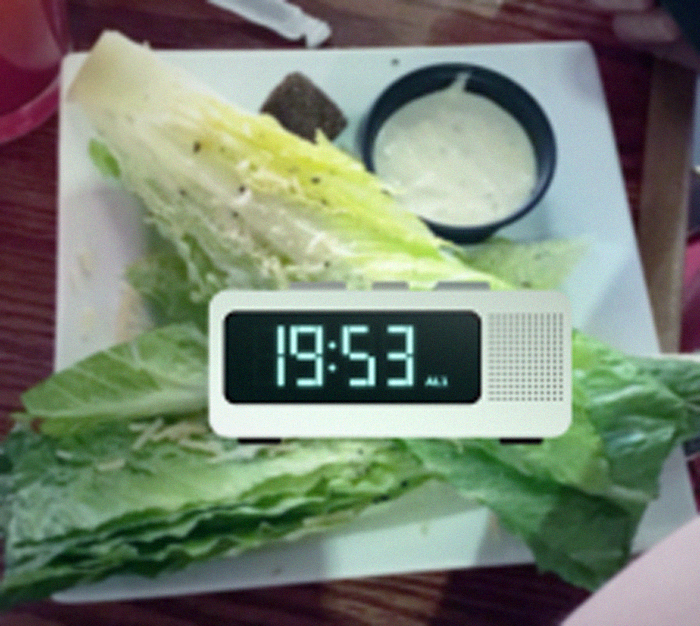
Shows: **19:53**
